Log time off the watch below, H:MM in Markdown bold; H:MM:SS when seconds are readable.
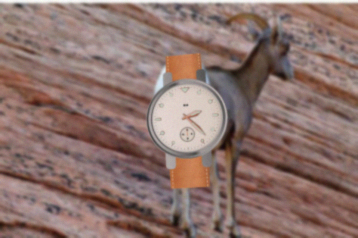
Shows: **2:23**
